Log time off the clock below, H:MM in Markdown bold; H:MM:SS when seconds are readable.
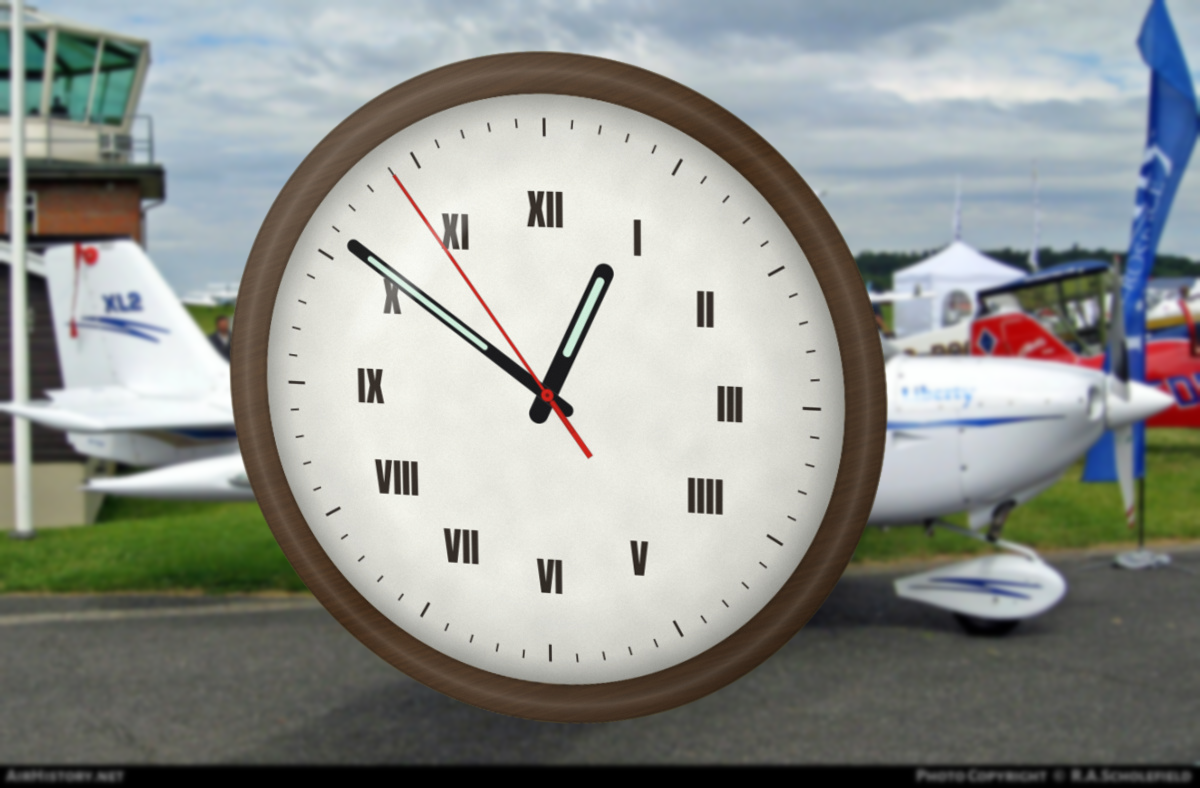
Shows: **12:50:54**
